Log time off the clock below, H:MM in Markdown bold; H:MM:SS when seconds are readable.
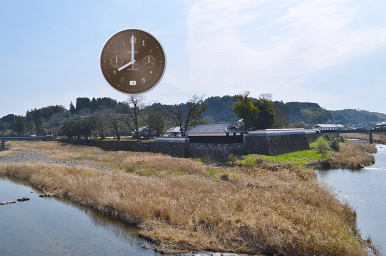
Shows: **8:00**
